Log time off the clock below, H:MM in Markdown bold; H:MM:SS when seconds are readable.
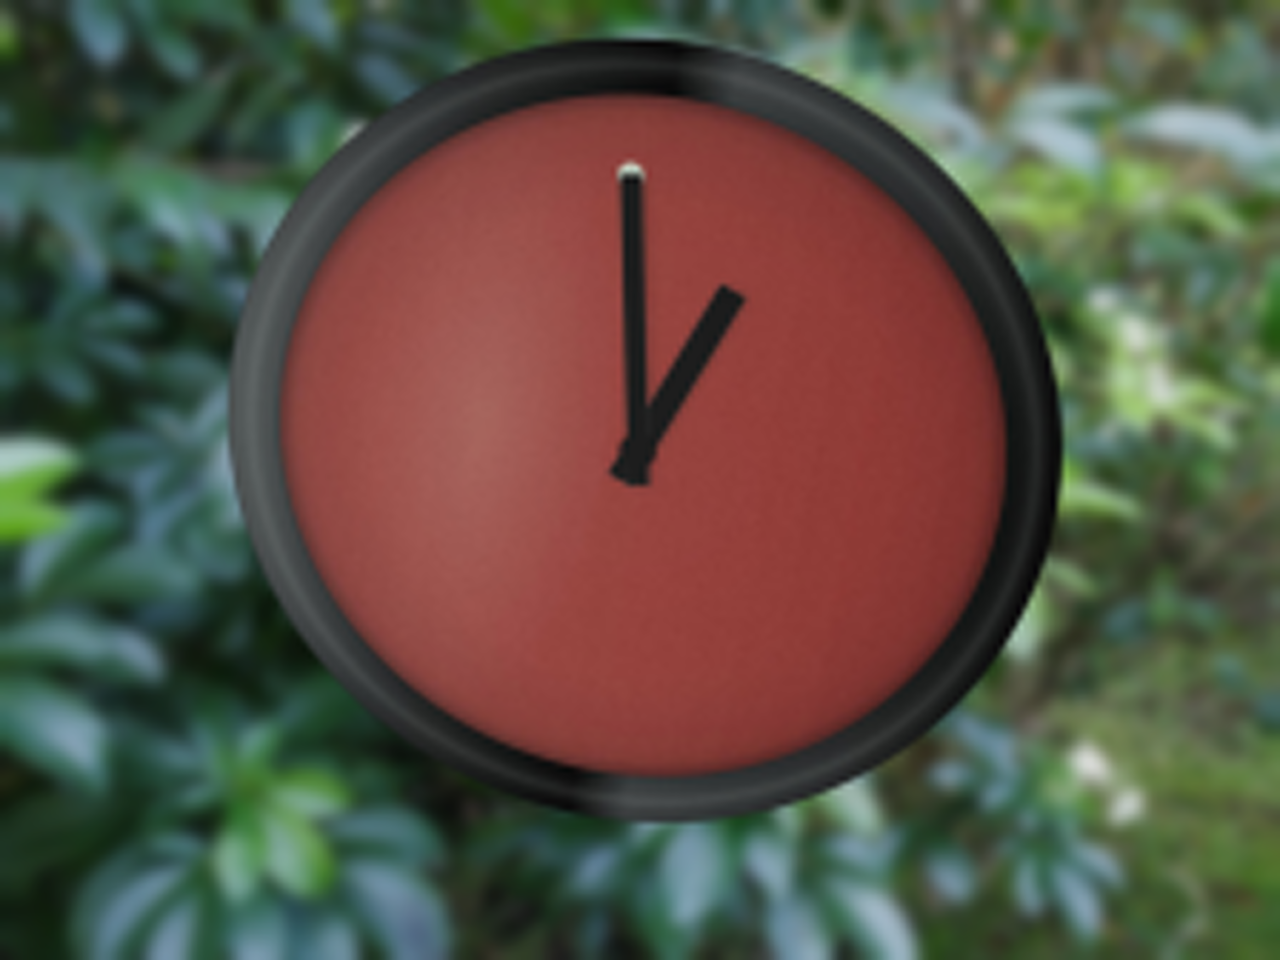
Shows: **1:00**
